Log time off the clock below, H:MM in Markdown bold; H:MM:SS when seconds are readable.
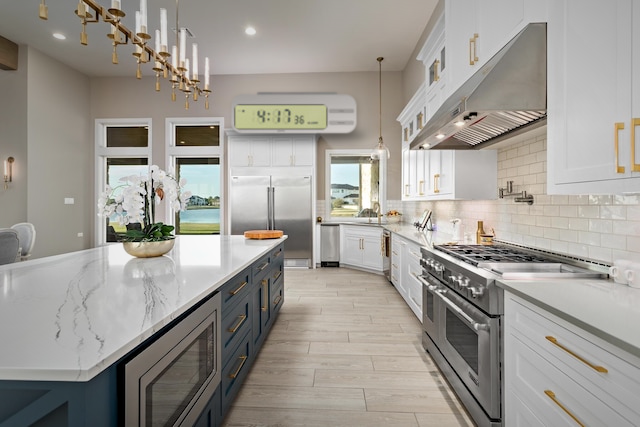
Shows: **4:17**
